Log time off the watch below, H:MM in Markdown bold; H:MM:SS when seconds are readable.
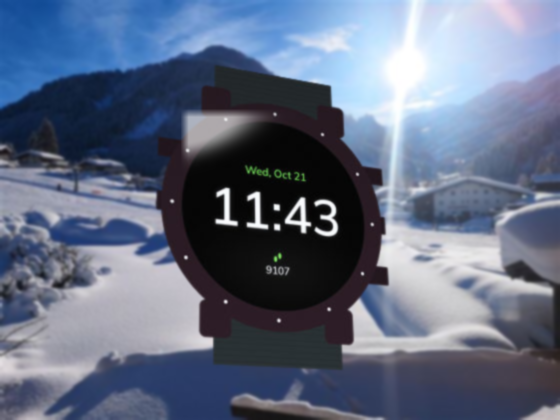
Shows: **11:43**
